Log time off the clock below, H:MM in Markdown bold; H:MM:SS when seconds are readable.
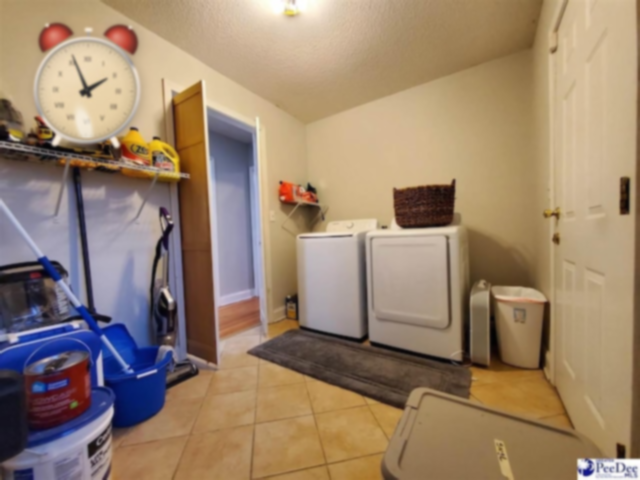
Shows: **1:56**
